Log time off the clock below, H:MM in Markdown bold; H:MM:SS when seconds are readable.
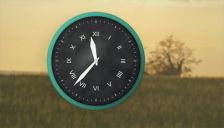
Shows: **11:37**
